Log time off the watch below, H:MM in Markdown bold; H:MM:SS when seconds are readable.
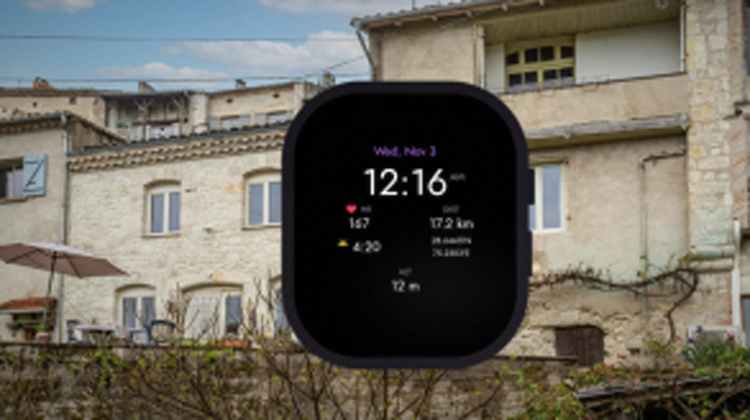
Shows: **12:16**
